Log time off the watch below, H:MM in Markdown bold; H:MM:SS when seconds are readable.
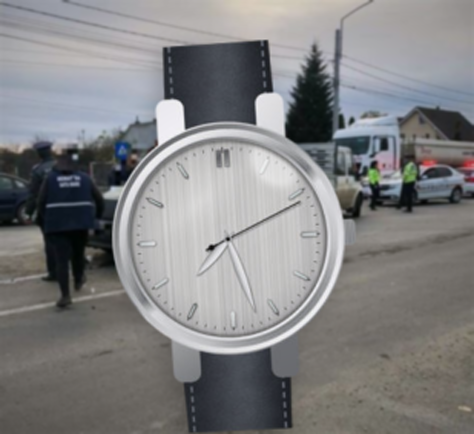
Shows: **7:27:11**
